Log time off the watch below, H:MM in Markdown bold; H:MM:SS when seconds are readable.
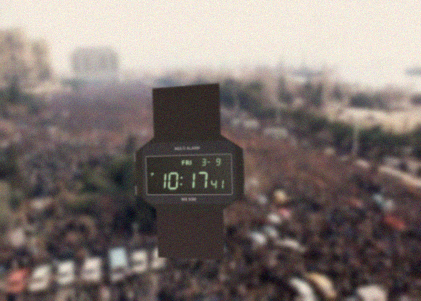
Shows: **10:17**
